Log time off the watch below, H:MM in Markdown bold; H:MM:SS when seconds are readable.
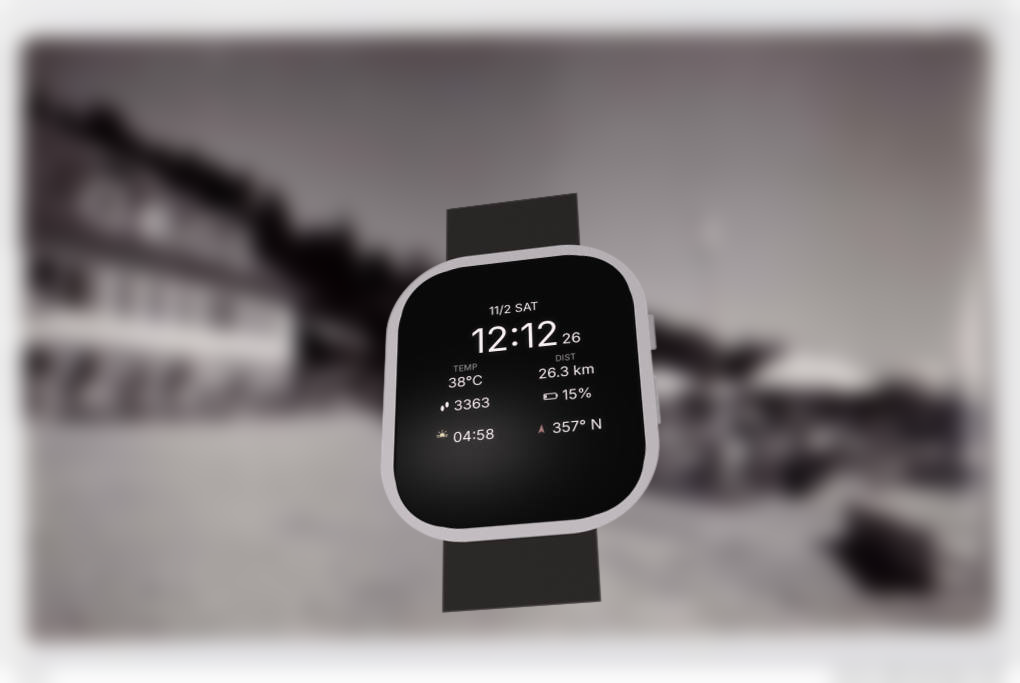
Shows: **12:12:26**
